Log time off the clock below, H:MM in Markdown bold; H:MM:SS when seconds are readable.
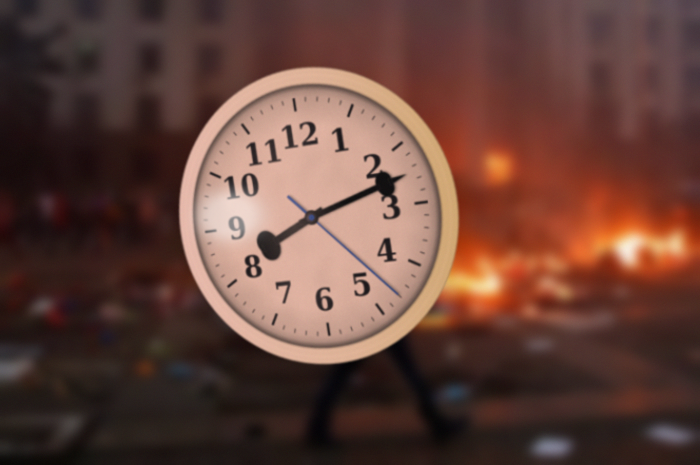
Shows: **8:12:23**
